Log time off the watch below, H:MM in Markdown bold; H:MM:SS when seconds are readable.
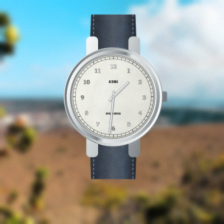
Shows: **1:31**
